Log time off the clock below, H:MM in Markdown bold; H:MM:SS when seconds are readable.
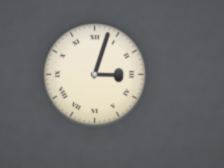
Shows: **3:03**
